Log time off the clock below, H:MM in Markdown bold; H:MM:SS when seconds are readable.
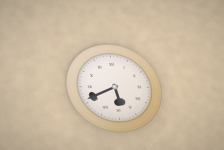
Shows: **5:41**
